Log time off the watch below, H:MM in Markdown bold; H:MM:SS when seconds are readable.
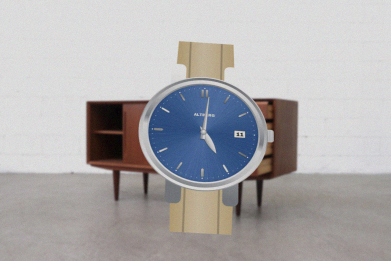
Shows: **5:01**
